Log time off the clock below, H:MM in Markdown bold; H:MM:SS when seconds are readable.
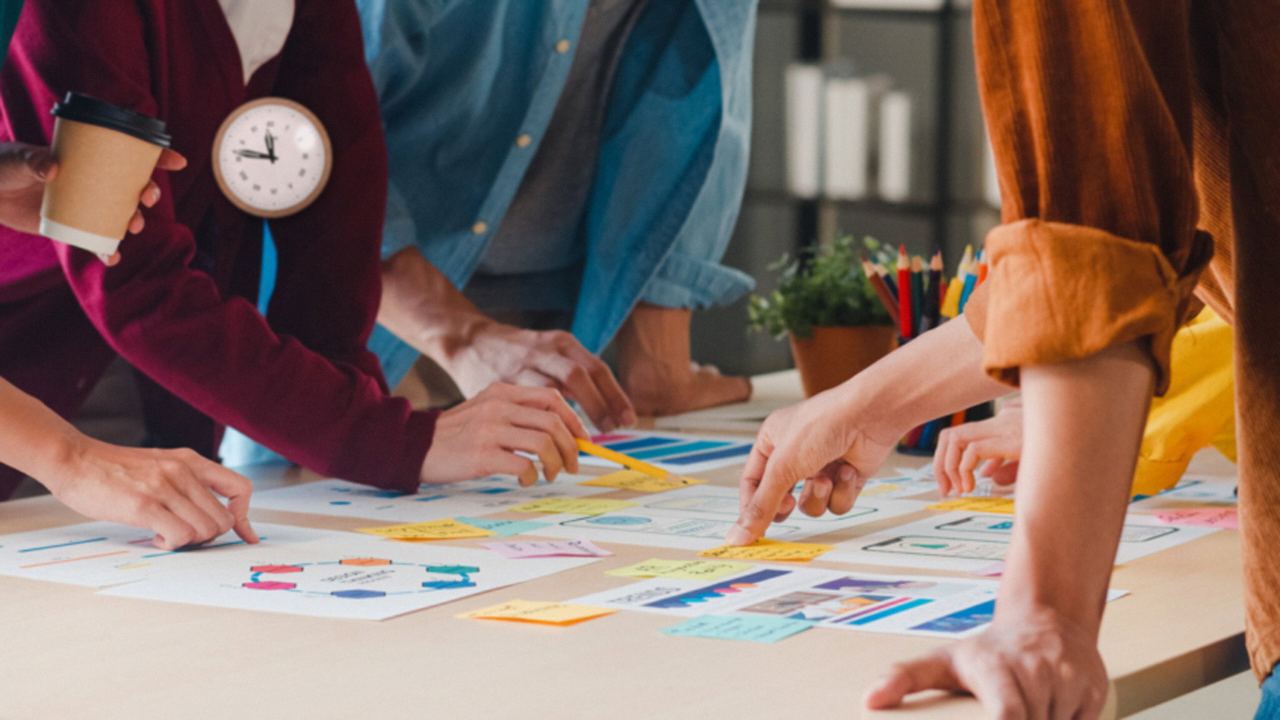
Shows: **11:47**
